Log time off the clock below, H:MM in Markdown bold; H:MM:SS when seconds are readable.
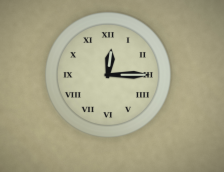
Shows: **12:15**
